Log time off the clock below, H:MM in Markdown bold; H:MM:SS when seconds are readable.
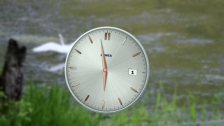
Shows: **5:58**
